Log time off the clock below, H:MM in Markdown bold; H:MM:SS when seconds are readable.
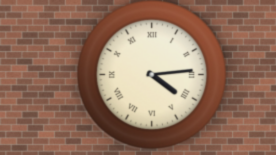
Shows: **4:14**
